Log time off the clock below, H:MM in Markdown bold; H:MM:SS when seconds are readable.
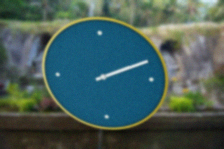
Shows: **2:11**
